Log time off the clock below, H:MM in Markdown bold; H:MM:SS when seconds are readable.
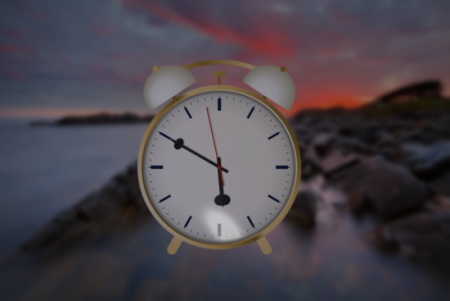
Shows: **5:49:58**
